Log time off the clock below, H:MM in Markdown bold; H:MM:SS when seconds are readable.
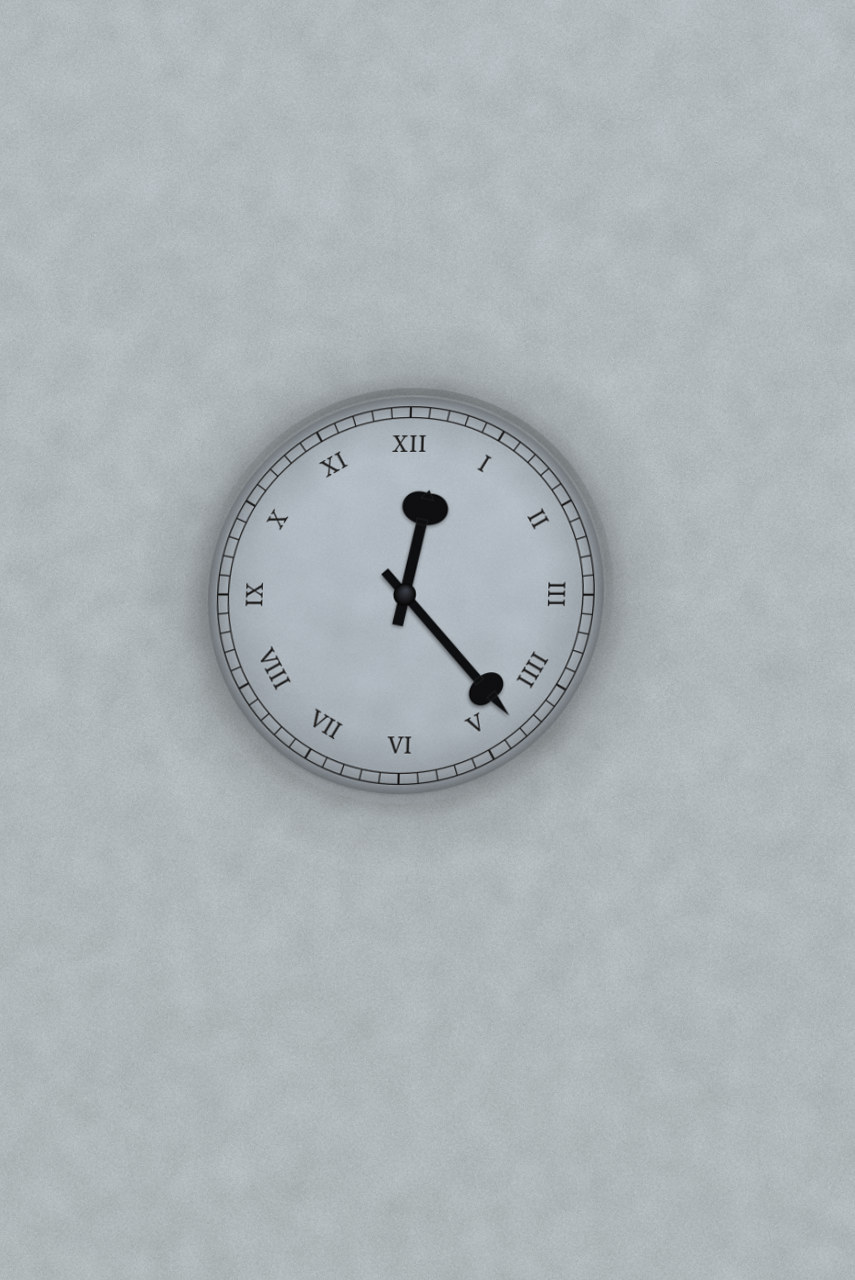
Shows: **12:23**
